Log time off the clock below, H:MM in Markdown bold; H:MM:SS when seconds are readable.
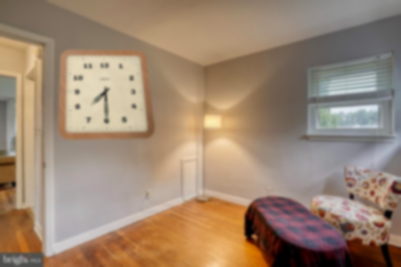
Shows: **7:30**
